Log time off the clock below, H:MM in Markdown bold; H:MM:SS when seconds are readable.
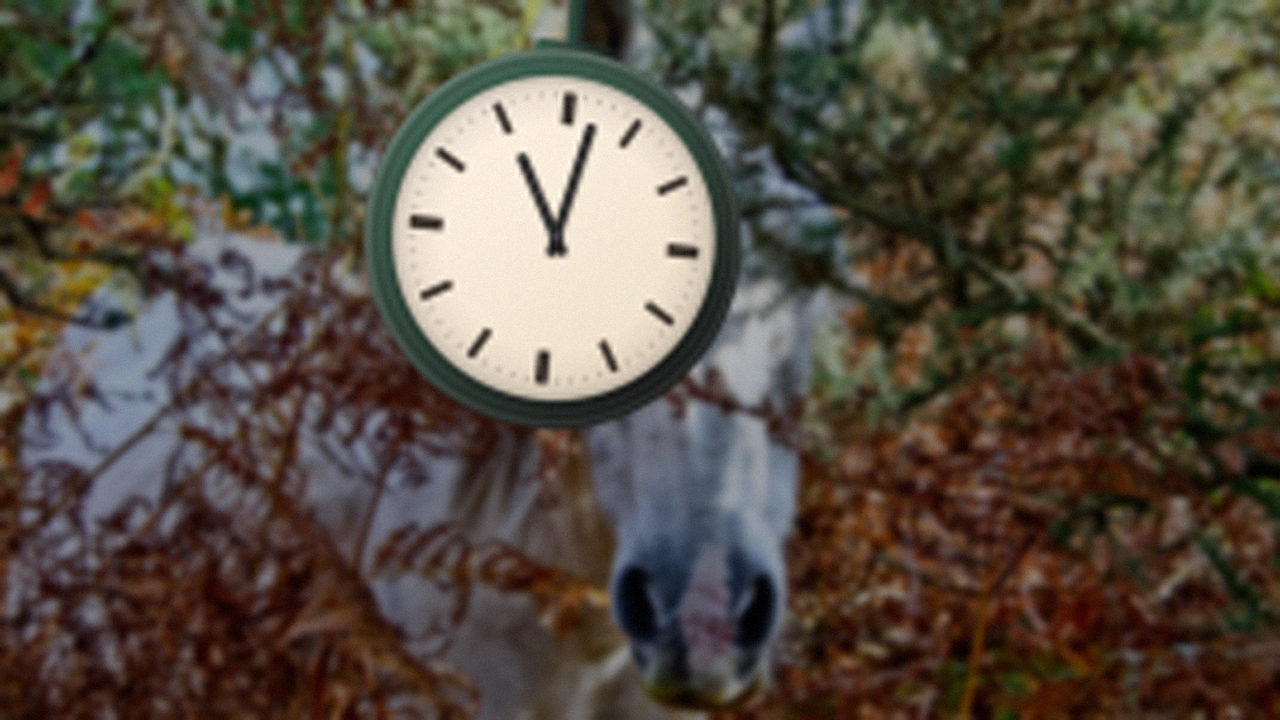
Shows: **11:02**
